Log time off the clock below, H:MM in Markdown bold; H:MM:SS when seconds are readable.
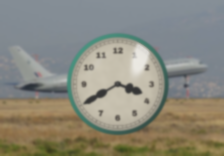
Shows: **3:40**
